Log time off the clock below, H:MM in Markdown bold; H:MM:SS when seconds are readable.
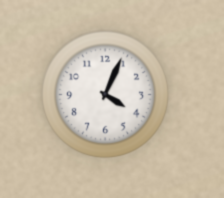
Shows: **4:04**
